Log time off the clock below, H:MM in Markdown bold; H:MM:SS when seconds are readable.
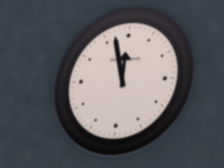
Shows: **11:57**
